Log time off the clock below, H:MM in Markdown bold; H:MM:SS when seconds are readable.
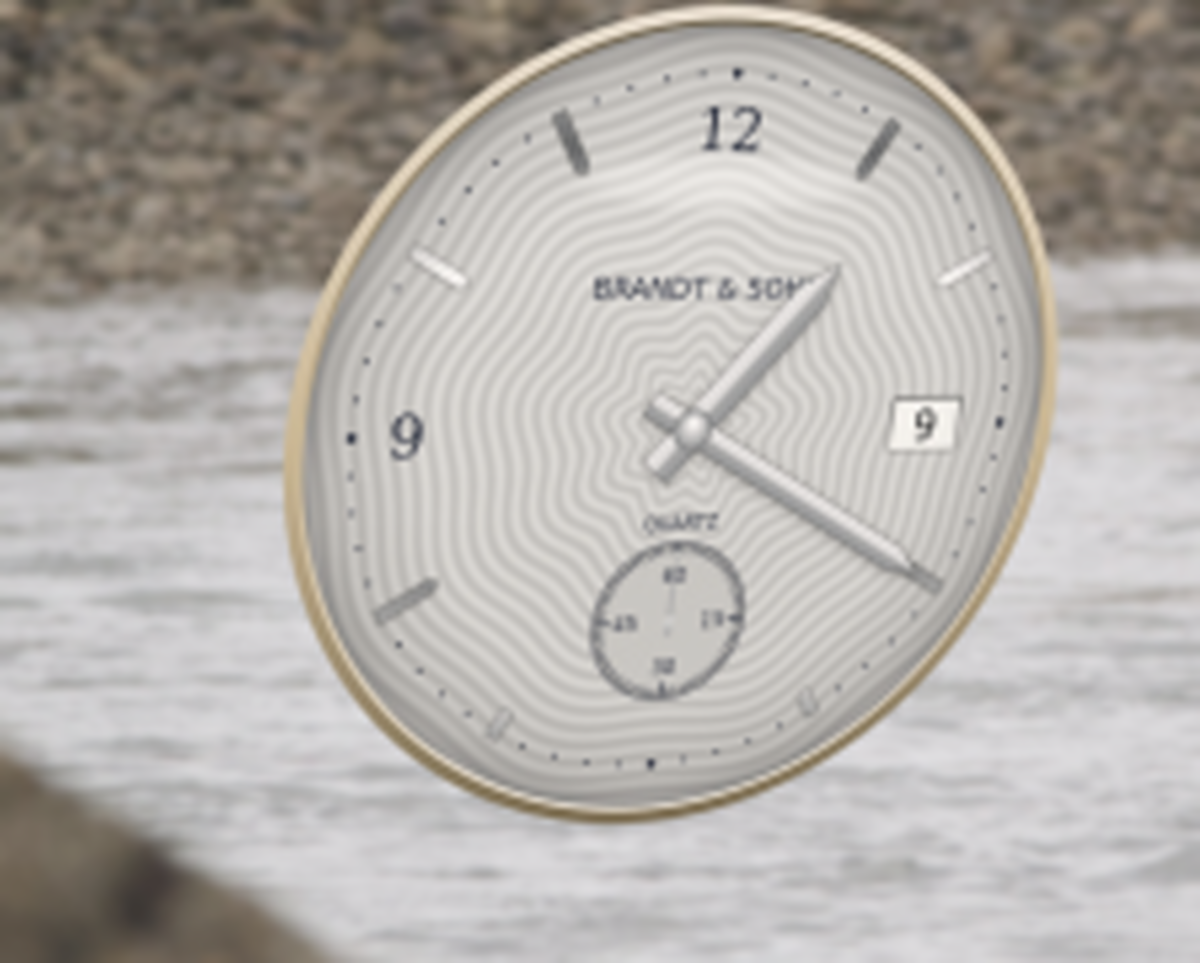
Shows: **1:20**
